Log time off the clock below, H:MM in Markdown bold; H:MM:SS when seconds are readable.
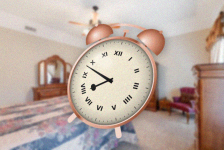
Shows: **7:48**
